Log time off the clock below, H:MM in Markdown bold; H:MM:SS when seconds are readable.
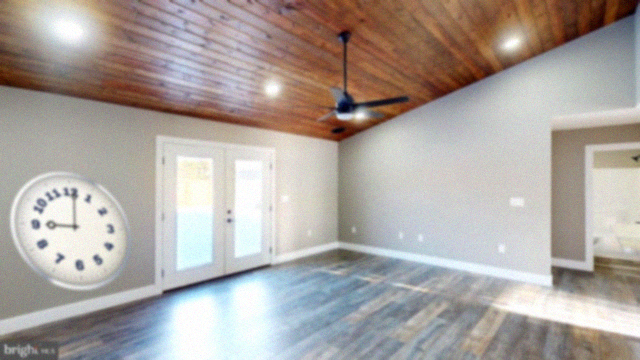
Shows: **9:01**
